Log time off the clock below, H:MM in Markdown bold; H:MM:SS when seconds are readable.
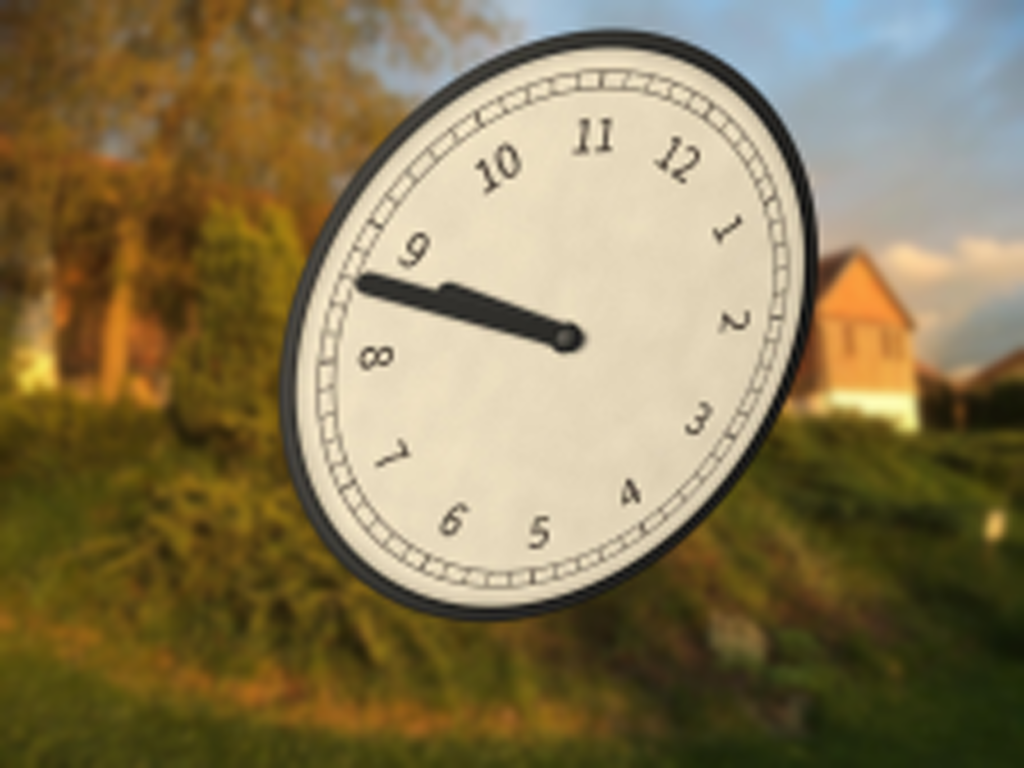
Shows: **8:43**
